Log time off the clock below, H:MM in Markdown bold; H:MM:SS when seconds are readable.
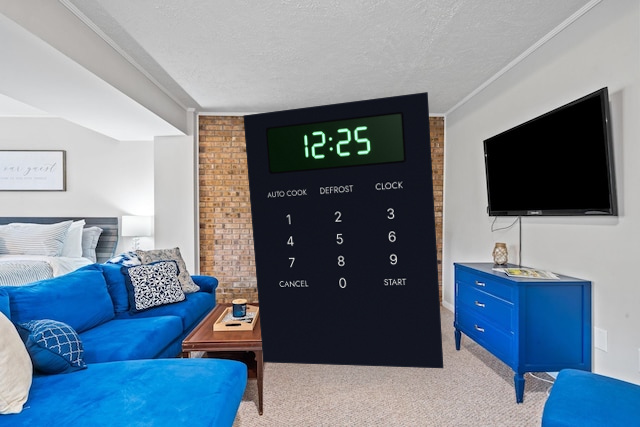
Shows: **12:25**
